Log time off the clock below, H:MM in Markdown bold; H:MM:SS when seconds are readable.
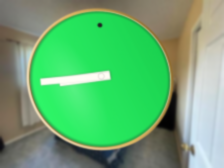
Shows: **8:44**
